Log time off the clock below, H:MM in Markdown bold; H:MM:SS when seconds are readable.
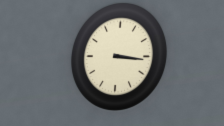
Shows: **3:16**
